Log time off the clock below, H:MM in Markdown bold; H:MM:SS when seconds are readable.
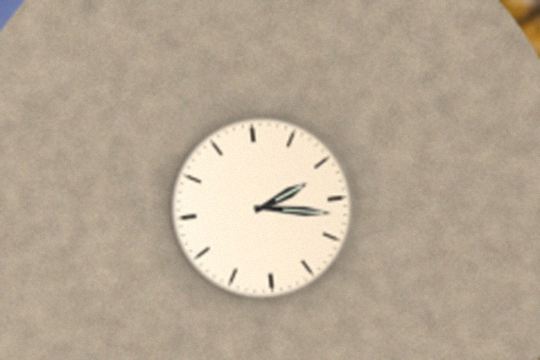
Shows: **2:17**
